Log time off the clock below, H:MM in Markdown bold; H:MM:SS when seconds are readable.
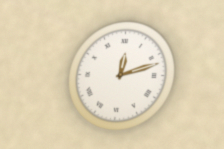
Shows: **12:12**
